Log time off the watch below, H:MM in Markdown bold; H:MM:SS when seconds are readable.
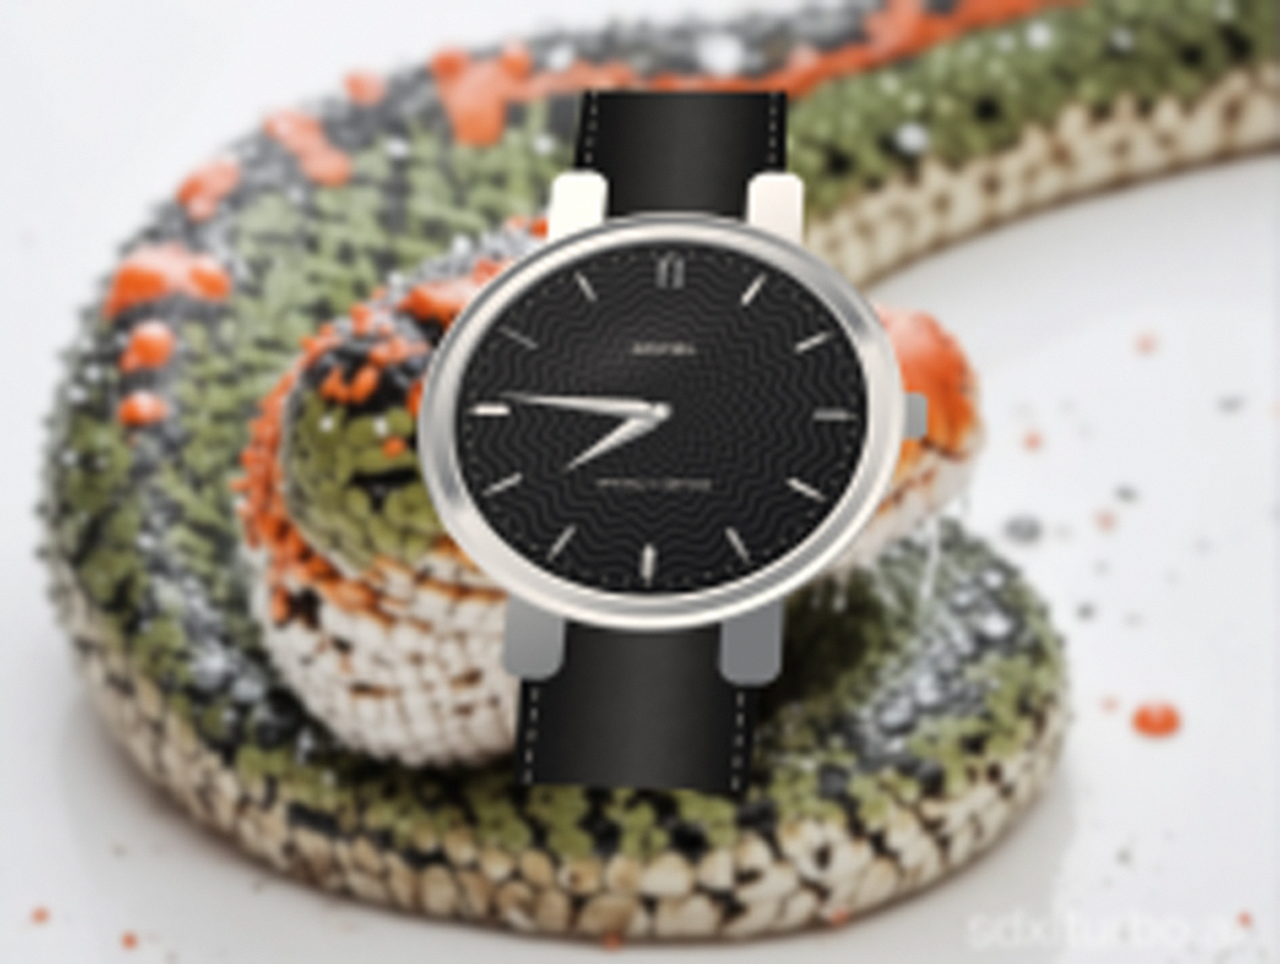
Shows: **7:46**
